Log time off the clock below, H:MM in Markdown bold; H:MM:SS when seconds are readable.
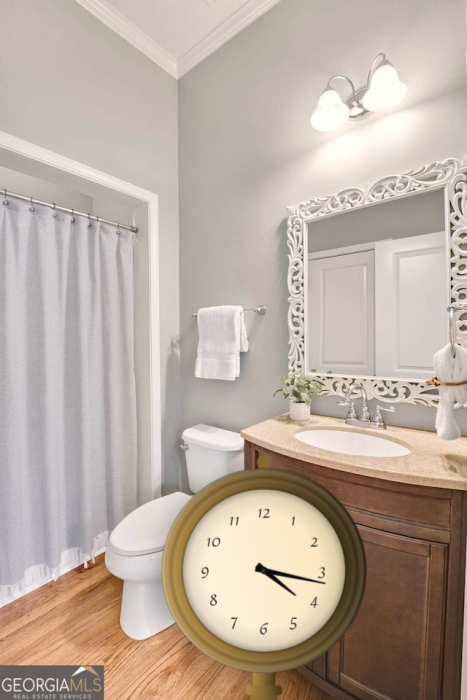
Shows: **4:17**
